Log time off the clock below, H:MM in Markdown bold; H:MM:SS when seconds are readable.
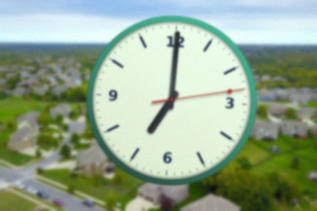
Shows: **7:00:13**
